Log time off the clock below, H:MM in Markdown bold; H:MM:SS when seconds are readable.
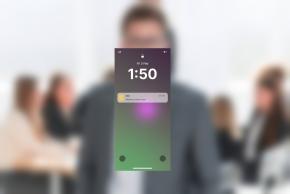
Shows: **1:50**
